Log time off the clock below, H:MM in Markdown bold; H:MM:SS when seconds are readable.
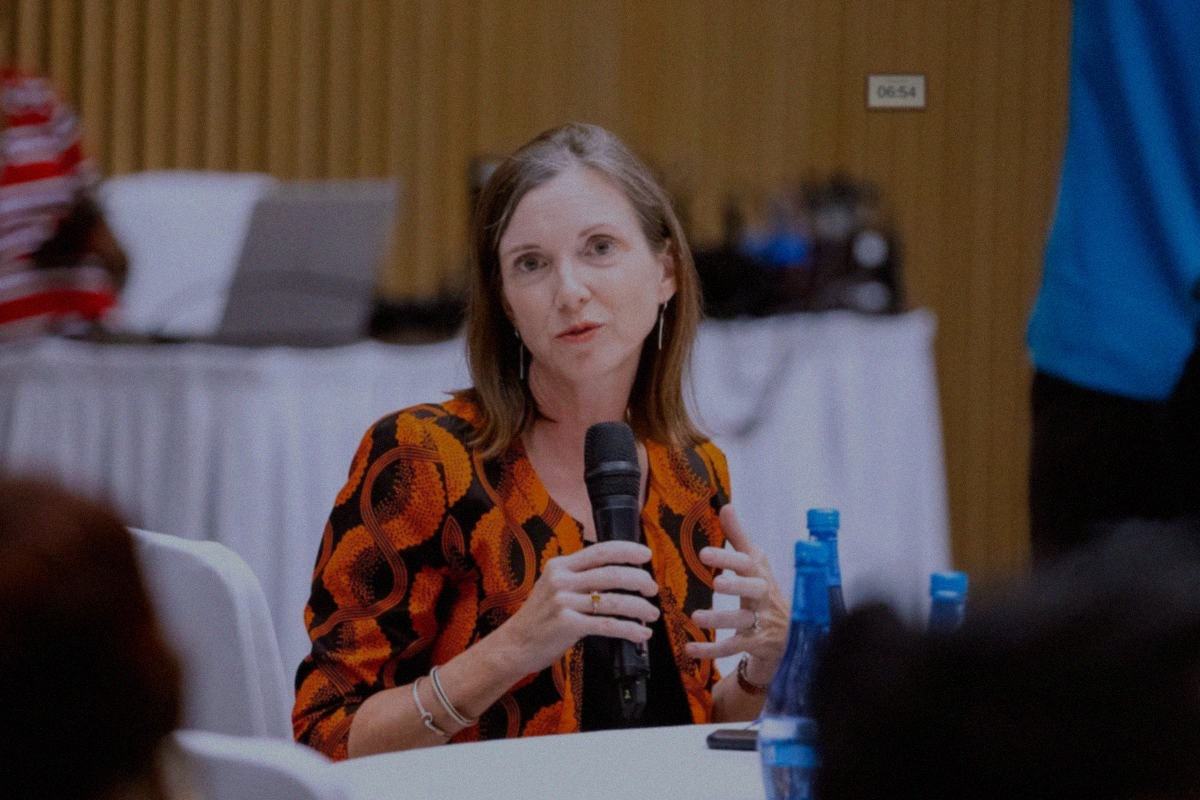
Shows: **6:54**
